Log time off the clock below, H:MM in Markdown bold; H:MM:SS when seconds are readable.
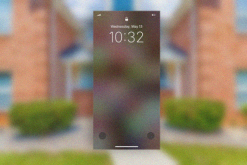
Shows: **10:32**
